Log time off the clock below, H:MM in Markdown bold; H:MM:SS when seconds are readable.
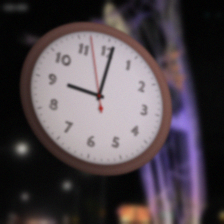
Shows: **9:00:57**
